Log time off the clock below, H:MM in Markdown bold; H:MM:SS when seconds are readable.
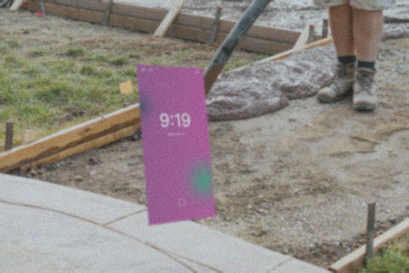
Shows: **9:19**
